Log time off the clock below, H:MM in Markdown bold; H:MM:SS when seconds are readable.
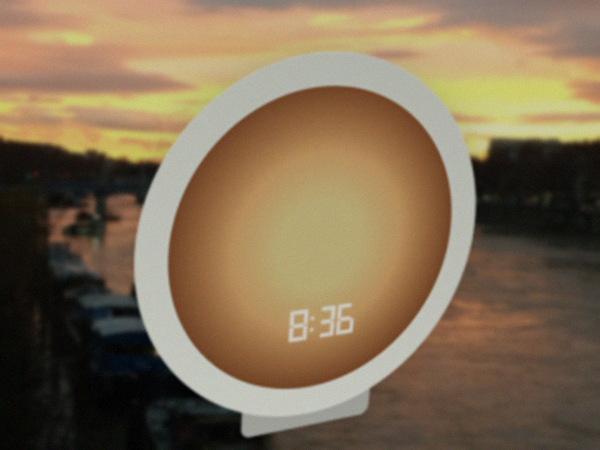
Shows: **8:36**
